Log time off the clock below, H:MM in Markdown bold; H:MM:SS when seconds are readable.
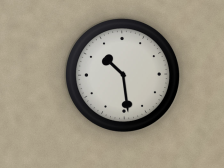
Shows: **10:29**
